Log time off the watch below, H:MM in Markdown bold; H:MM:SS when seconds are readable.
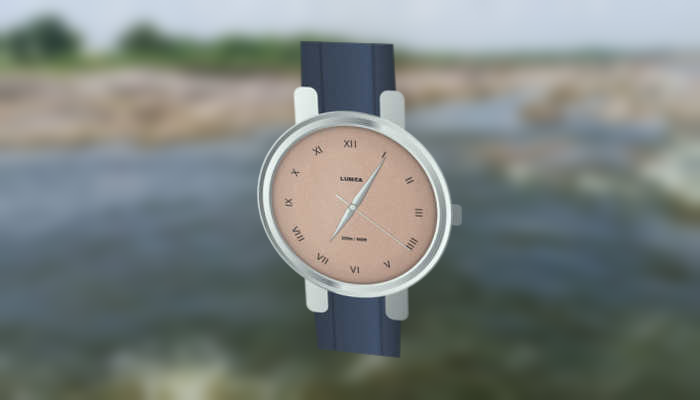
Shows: **7:05:21**
